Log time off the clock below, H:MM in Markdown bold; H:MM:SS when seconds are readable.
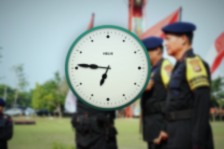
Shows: **6:46**
